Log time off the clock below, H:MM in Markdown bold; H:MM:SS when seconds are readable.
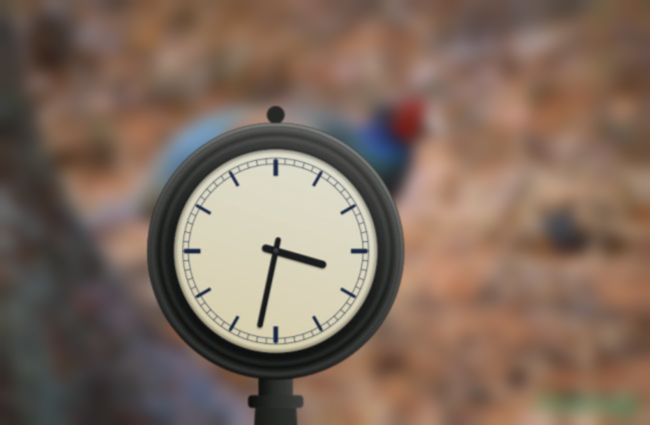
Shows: **3:32**
